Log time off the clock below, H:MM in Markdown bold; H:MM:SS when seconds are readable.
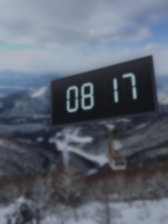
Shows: **8:17**
